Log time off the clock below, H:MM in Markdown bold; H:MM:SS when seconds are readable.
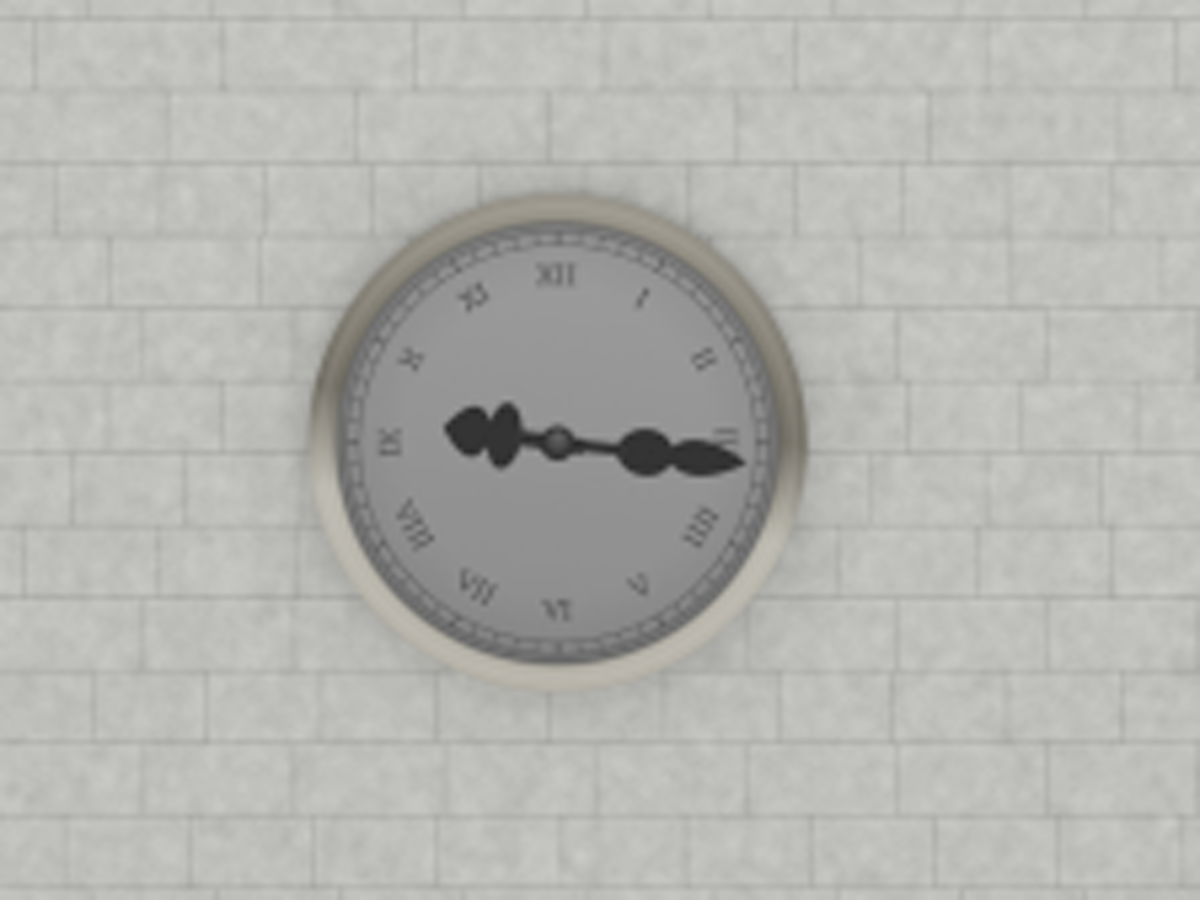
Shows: **9:16**
